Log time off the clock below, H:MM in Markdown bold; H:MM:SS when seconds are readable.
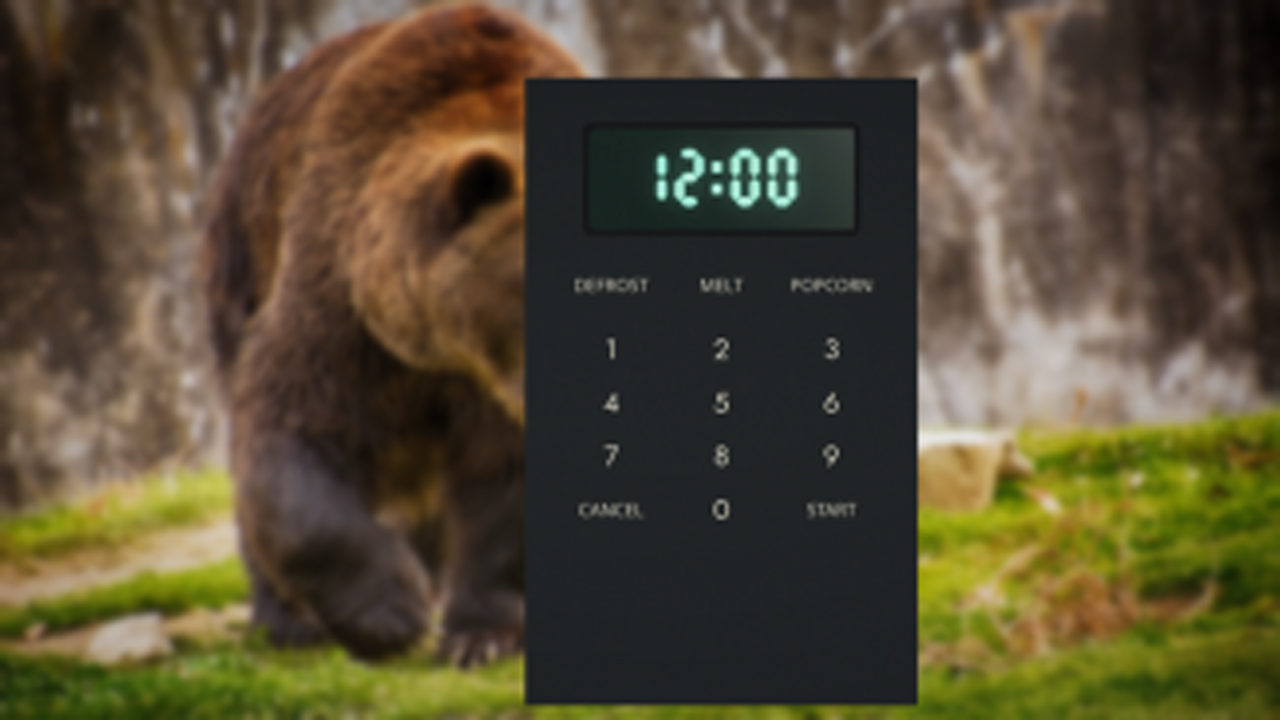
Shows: **12:00**
